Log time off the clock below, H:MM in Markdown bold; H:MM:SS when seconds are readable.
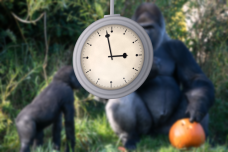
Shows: **2:58**
